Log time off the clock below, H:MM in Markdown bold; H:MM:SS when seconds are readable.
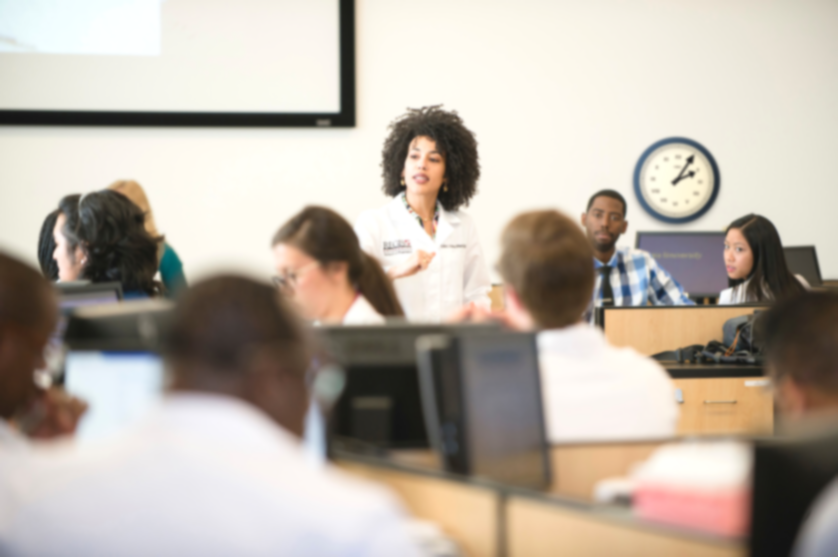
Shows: **2:05**
